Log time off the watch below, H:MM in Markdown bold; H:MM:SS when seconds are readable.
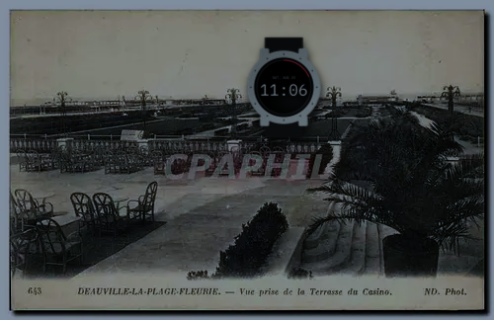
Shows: **11:06**
